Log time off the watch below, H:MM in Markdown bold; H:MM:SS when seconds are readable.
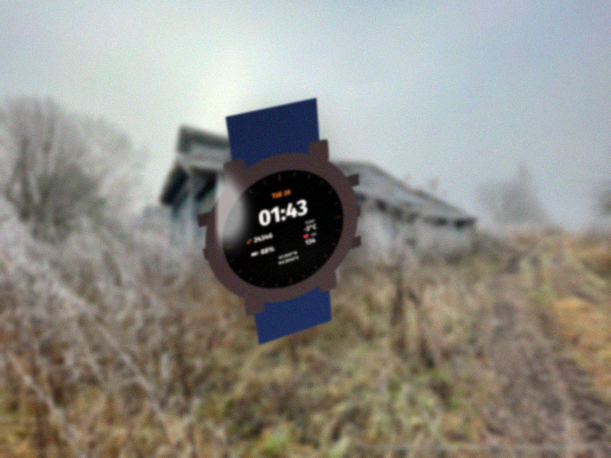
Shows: **1:43**
